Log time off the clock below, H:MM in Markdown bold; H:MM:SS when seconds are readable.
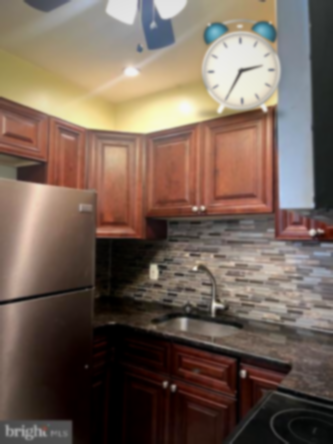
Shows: **2:35**
